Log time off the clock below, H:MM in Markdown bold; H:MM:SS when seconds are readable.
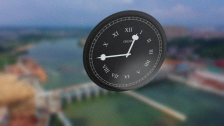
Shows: **12:45**
